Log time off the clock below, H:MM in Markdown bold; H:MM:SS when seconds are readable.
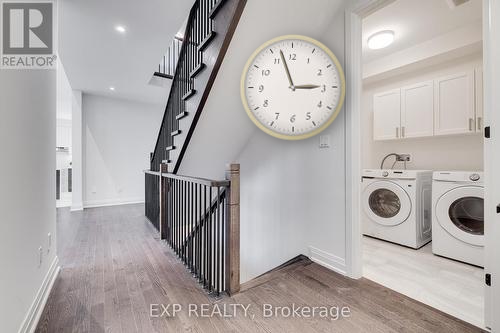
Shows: **2:57**
